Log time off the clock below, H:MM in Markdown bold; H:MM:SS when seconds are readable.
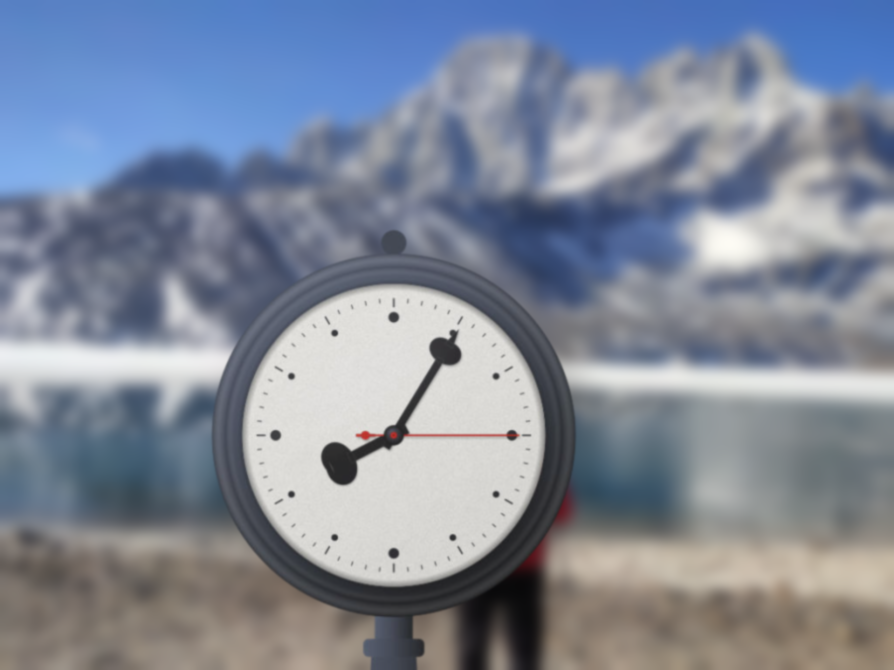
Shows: **8:05:15**
